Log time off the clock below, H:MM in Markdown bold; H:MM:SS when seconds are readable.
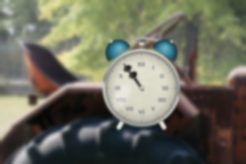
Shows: **10:54**
